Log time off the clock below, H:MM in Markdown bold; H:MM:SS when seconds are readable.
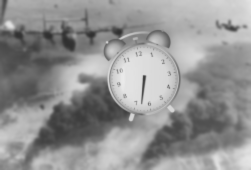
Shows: **6:33**
